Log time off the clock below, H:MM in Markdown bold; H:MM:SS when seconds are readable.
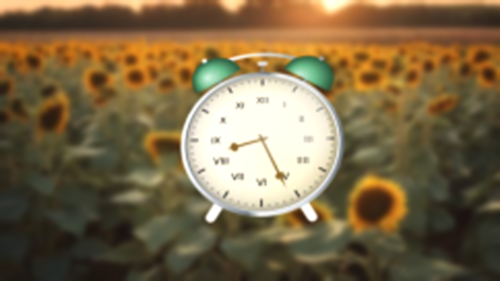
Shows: **8:26**
